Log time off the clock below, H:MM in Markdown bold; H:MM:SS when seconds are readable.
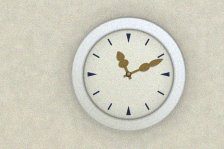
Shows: **11:11**
